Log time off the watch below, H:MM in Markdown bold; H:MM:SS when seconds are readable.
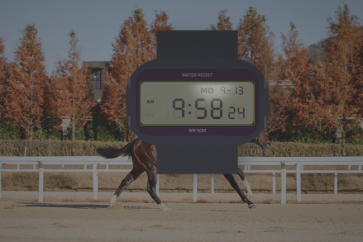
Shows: **9:58:24**
